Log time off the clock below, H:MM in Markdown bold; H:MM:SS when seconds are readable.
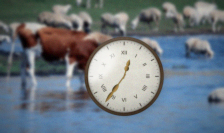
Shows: **12:36**
